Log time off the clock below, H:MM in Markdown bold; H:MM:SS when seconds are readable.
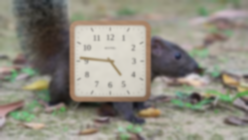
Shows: **4:46**
